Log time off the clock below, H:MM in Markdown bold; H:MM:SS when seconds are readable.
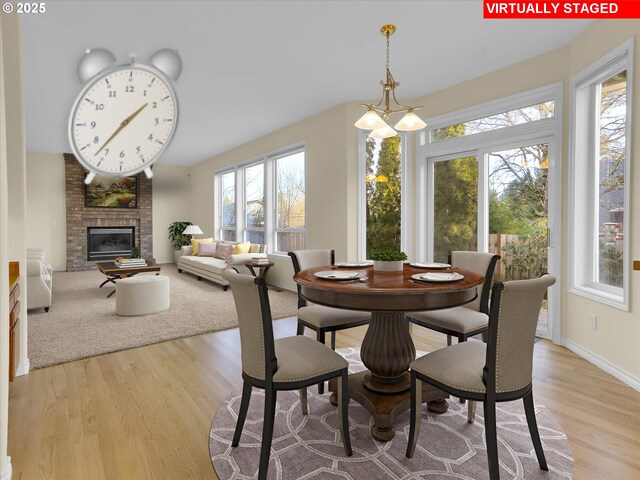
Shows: **1:37**
